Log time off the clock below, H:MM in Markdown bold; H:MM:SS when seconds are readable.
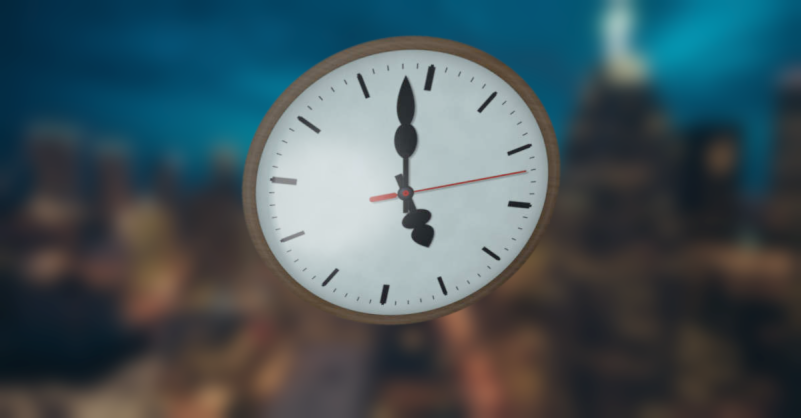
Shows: **4:58:12**
